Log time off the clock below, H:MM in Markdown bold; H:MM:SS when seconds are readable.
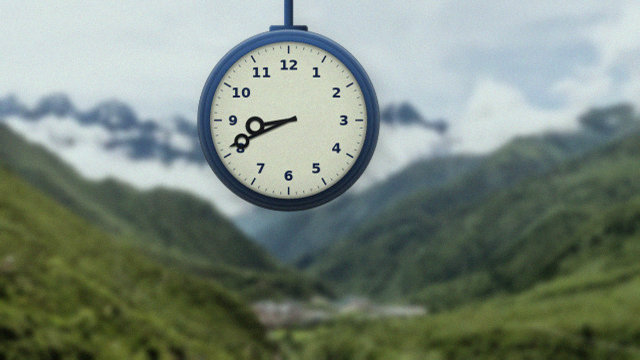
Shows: **8:41**
